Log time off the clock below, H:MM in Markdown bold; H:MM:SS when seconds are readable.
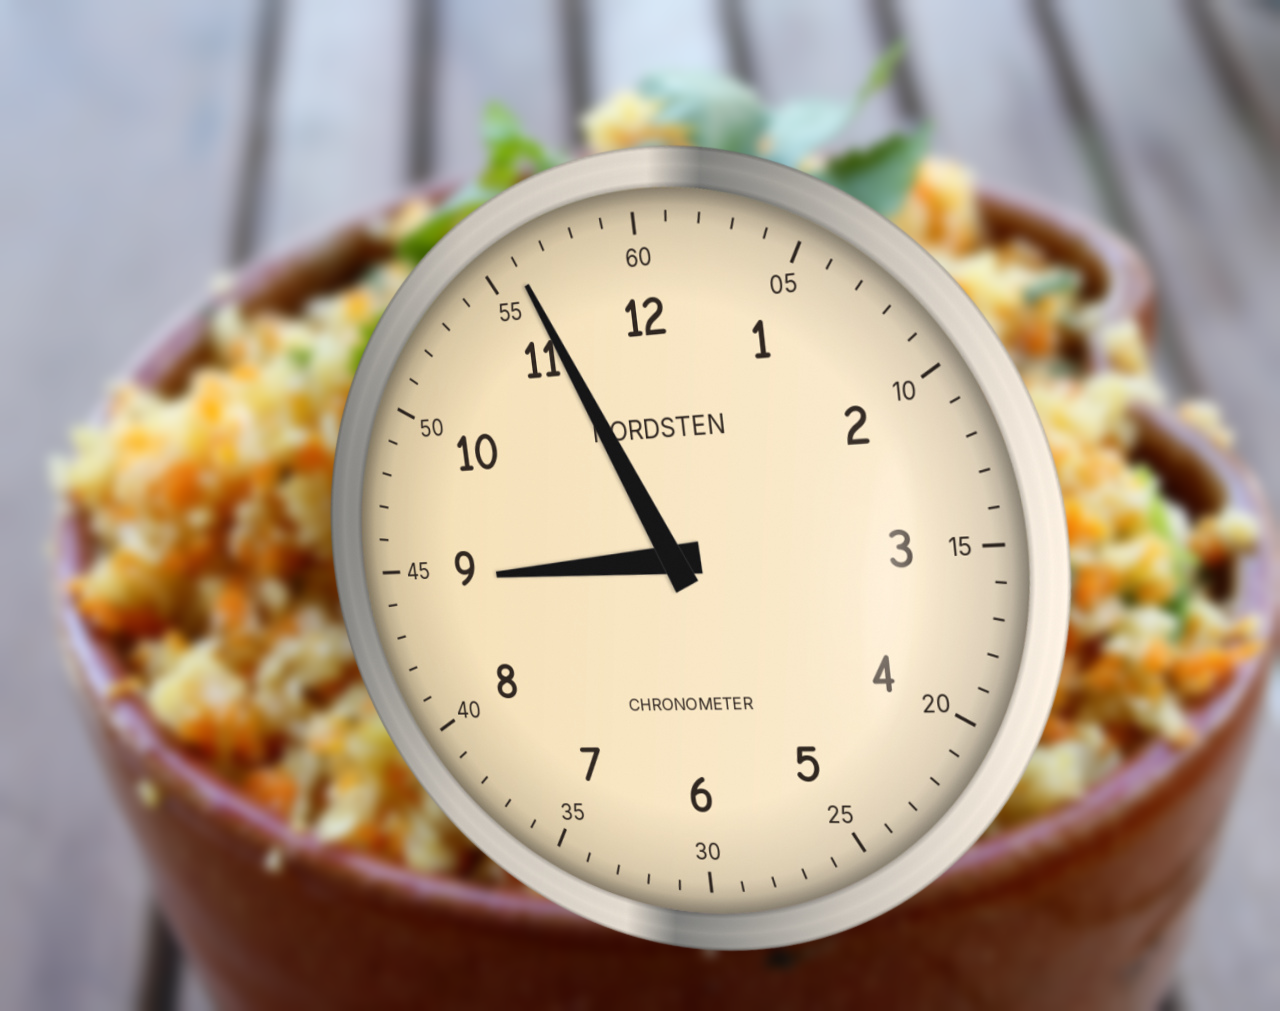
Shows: **8:56**
